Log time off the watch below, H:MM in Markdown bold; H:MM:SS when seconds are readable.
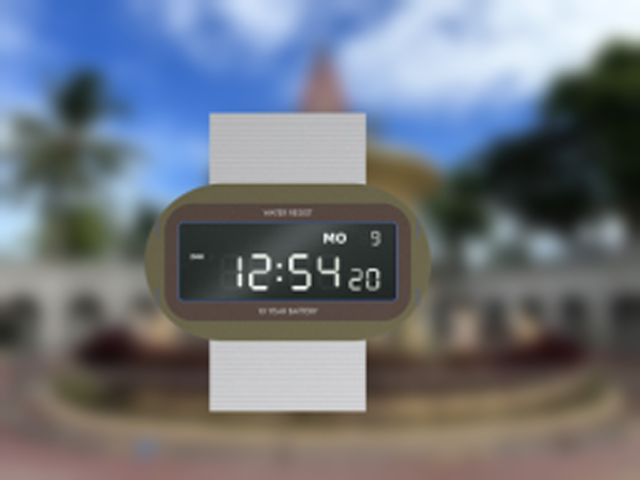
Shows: **12:54:20**
